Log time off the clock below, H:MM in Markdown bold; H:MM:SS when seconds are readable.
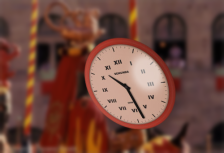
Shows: **10:28**
